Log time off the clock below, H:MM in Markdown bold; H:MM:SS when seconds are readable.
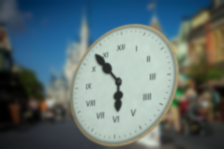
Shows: **5:53**
